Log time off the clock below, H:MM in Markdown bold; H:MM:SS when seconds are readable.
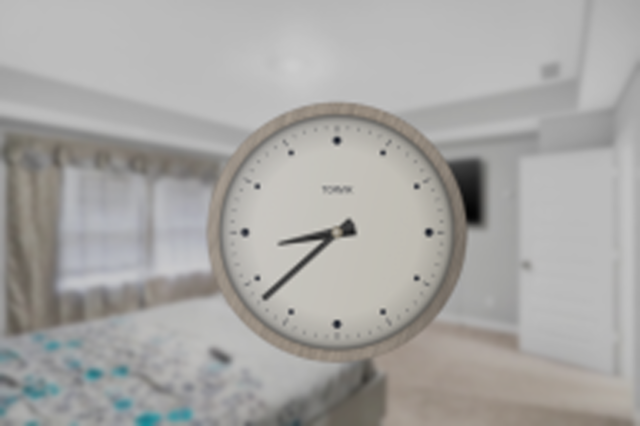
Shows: **8:38**
